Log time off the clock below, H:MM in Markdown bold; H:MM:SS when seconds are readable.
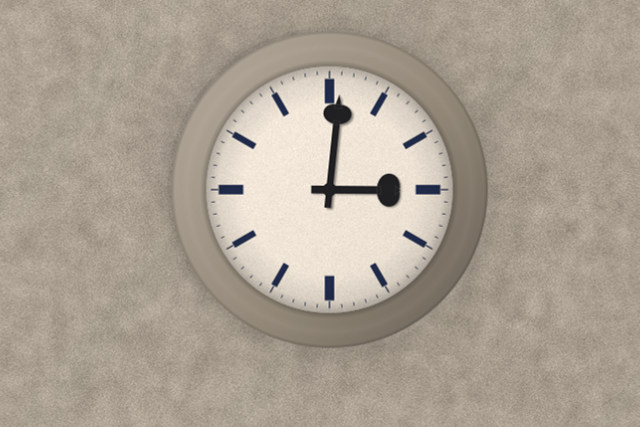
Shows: **3:01**
